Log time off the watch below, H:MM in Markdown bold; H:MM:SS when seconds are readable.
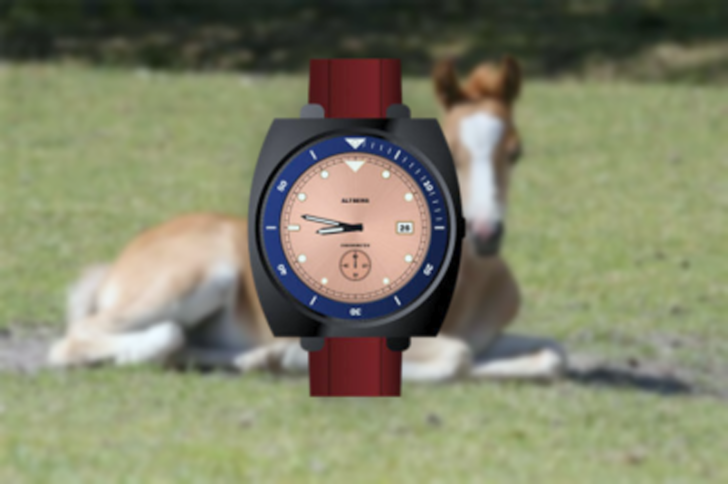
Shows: **8:47**
